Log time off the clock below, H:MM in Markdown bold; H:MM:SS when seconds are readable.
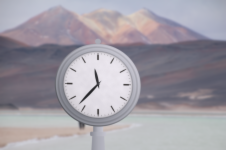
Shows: **11:37**
